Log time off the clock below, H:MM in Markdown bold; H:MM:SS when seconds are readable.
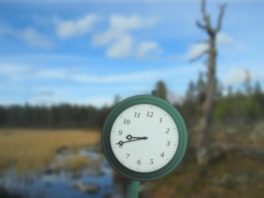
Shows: **8:41**
